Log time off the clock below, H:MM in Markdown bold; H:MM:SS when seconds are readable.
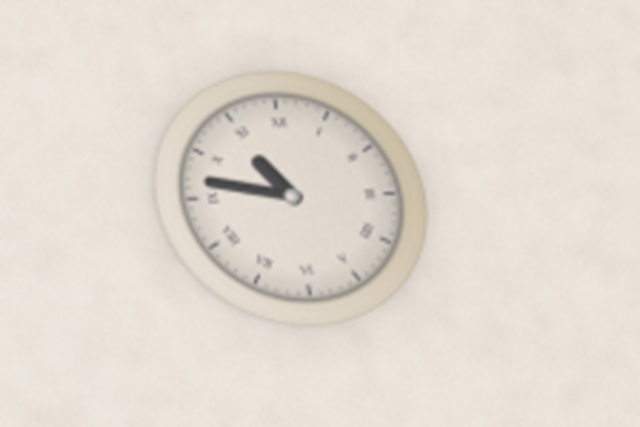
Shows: **10:47**
